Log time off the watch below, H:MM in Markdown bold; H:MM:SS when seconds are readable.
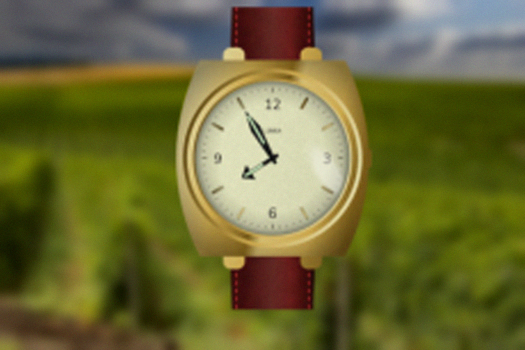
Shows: **7:55**
